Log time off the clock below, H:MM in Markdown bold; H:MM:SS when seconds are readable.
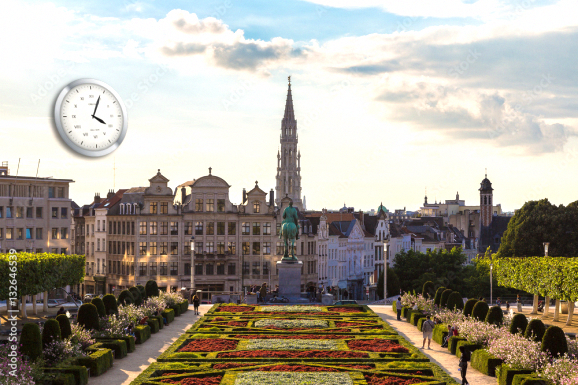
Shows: **4:04**
